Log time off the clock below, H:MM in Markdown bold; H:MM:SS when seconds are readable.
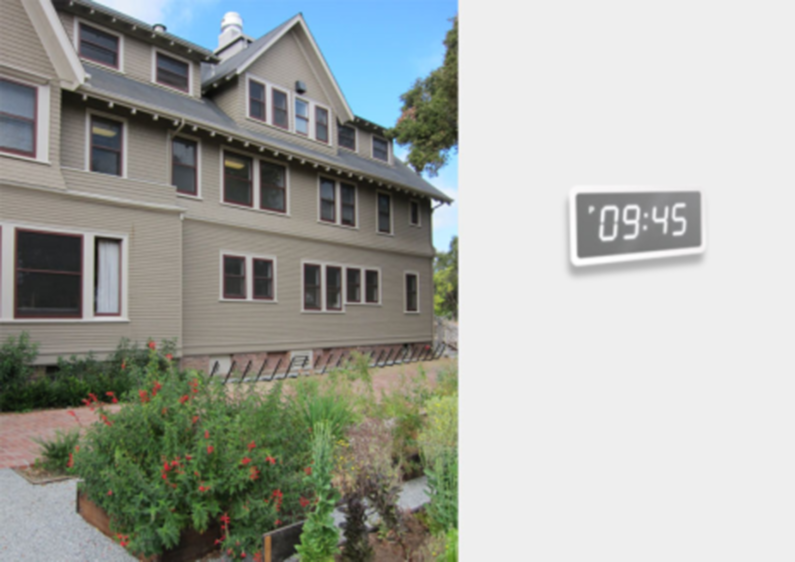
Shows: **9:45**
